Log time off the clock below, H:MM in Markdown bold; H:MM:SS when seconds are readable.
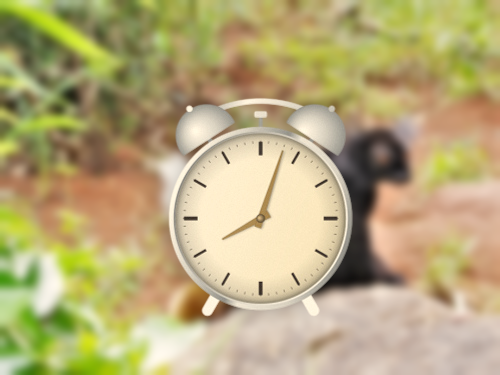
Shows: **8:03**
